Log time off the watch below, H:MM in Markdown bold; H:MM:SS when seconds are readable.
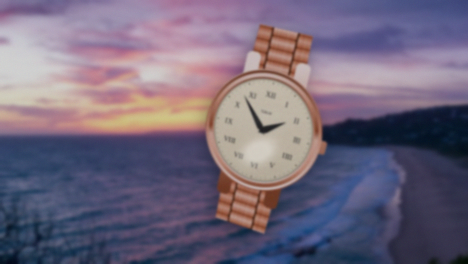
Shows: **1:53**
